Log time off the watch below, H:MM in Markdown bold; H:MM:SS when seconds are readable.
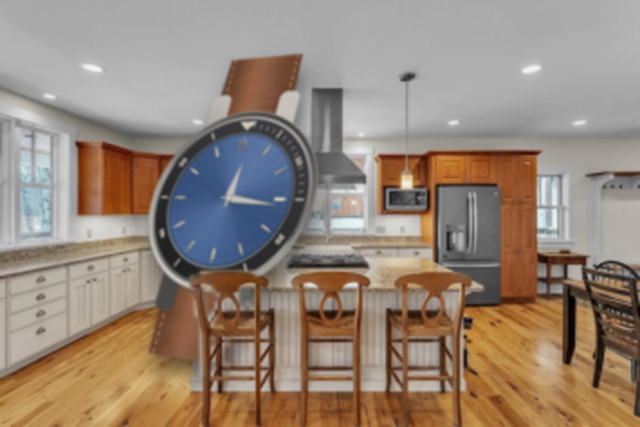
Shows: **12:16**
